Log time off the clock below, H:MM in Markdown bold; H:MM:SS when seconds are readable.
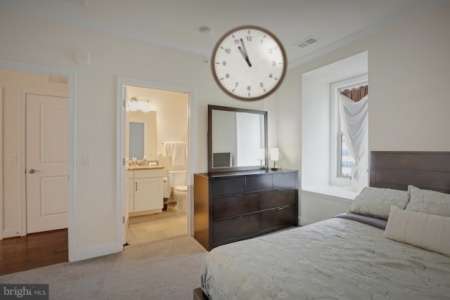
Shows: **10:57**
